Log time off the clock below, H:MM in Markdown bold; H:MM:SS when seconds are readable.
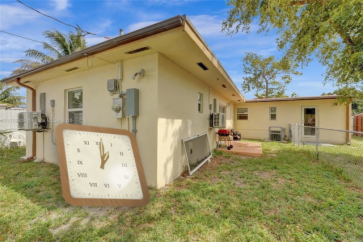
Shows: **1:01**
